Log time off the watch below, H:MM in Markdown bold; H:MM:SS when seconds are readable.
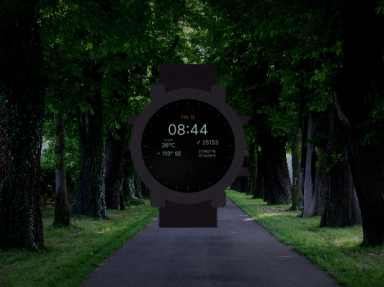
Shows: **8:44**
